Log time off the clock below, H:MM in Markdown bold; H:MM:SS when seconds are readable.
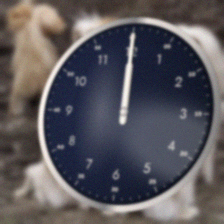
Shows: **12:00**
